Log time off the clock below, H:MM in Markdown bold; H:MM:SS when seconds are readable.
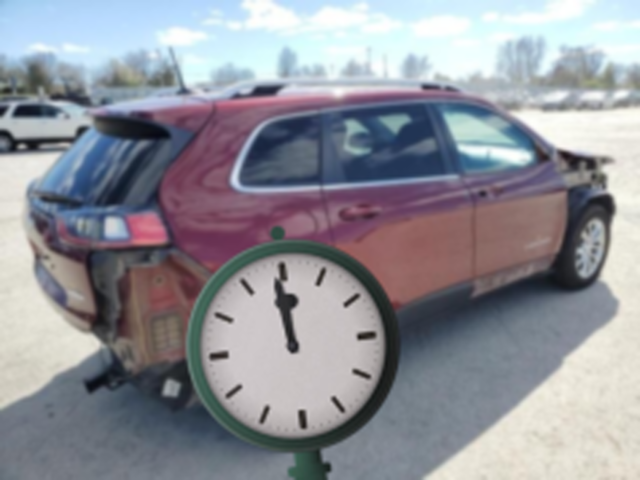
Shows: **11:59**
